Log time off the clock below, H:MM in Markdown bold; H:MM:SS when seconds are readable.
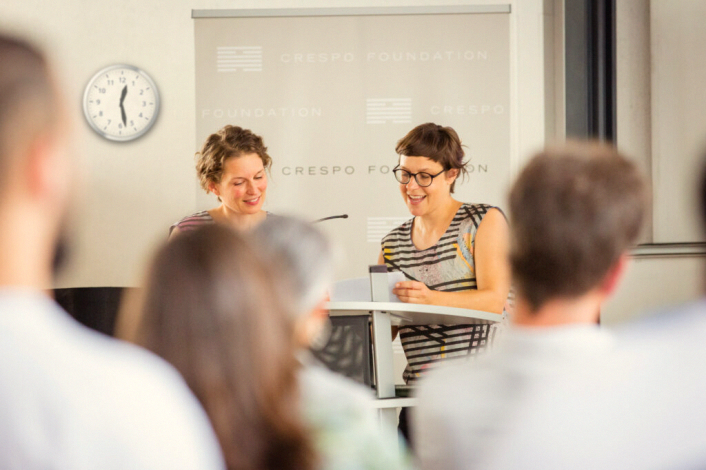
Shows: **12:28**
